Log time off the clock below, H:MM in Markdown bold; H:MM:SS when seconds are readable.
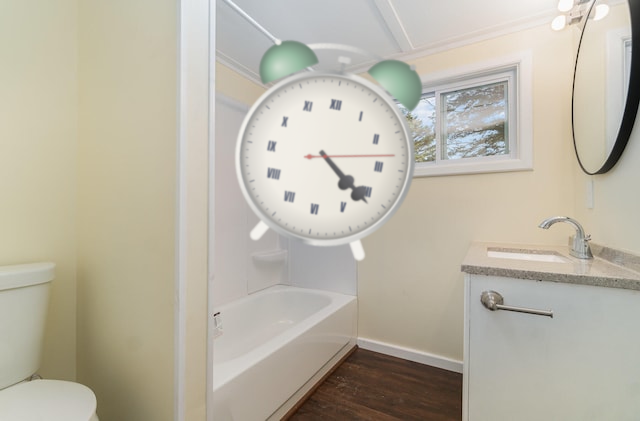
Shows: **4:21:13**
